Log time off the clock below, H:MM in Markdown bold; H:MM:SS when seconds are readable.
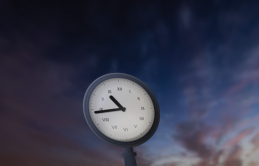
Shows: **10:44**
